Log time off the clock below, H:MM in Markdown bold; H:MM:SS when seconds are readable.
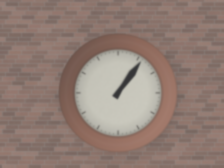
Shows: **1:06**
